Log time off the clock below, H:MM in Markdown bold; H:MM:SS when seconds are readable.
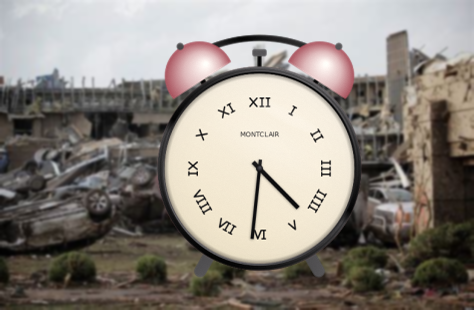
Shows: **4:31**
